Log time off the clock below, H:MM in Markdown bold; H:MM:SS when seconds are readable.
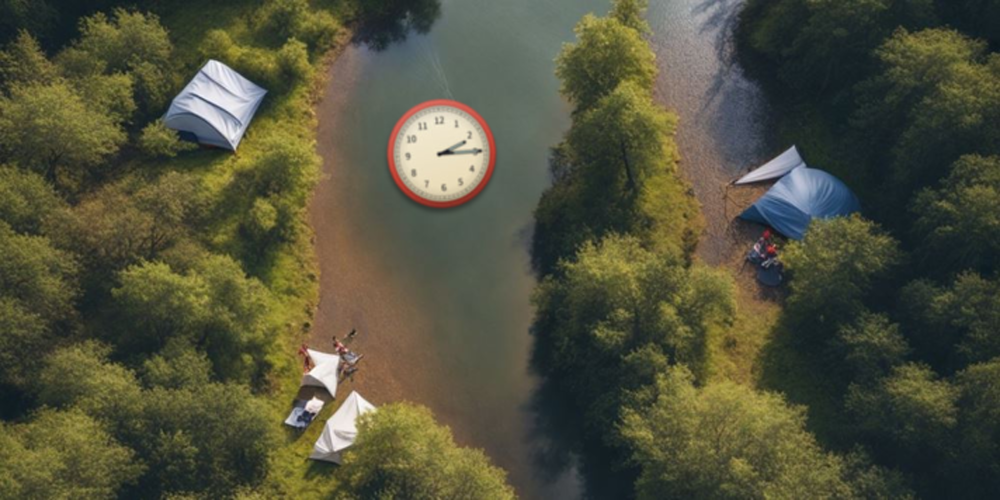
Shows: **2:15**
